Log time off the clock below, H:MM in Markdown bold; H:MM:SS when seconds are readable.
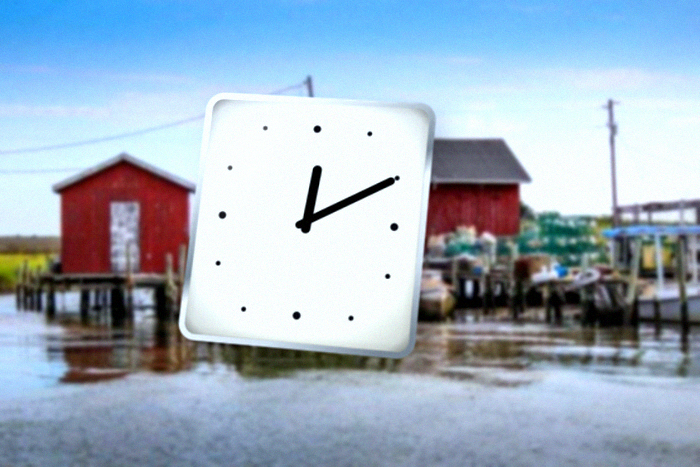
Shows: **12:10**
